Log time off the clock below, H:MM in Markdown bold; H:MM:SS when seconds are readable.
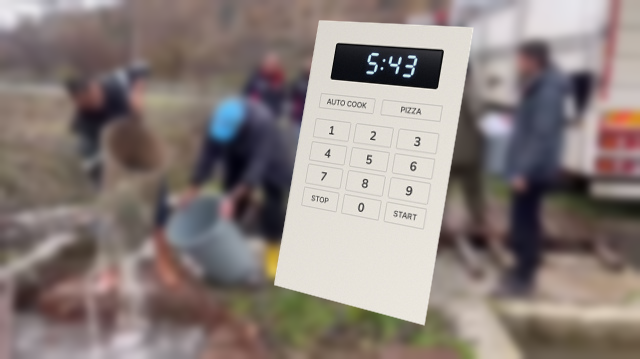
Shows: **5:43**
